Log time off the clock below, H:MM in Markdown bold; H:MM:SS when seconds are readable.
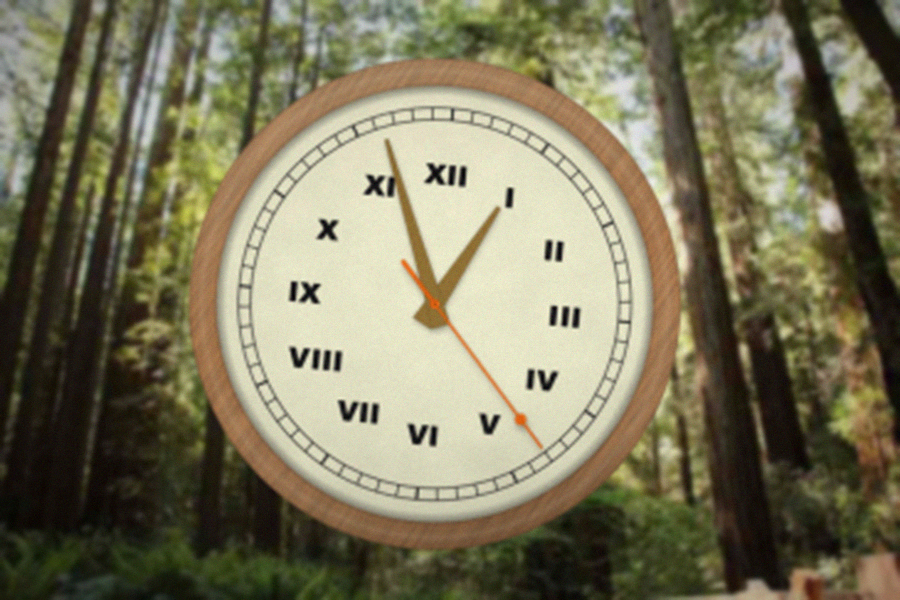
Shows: **12:56:23**
